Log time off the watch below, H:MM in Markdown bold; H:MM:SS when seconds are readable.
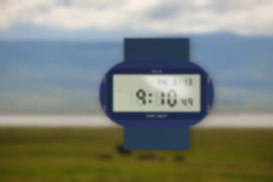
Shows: **9:10**
